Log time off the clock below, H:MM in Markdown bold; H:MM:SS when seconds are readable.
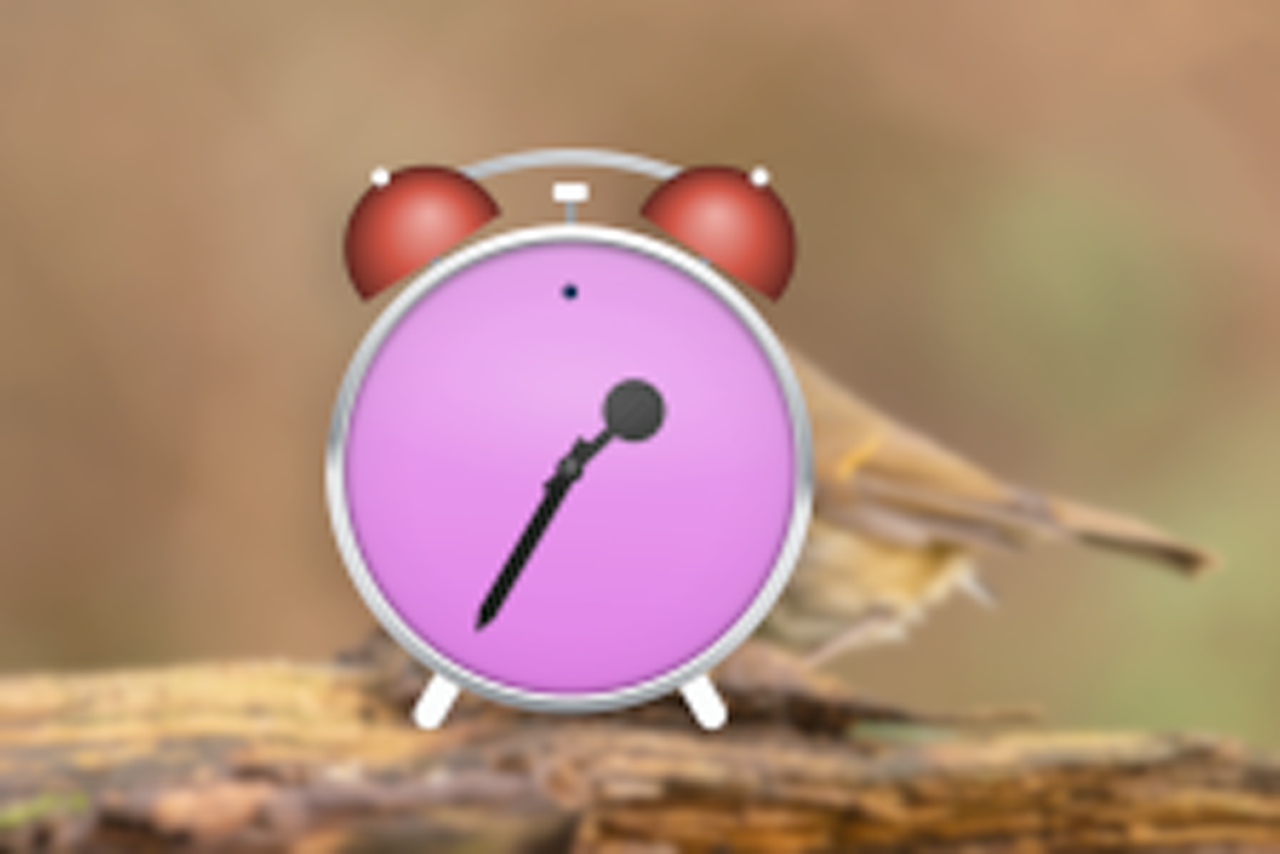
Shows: **1:35**
